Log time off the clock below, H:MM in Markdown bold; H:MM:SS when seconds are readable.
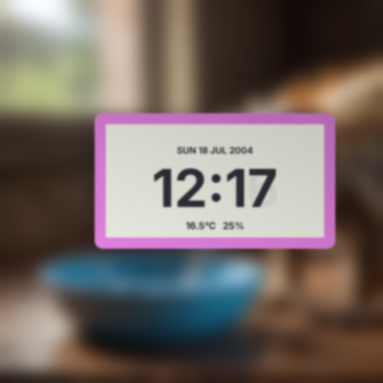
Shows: **12:17**
